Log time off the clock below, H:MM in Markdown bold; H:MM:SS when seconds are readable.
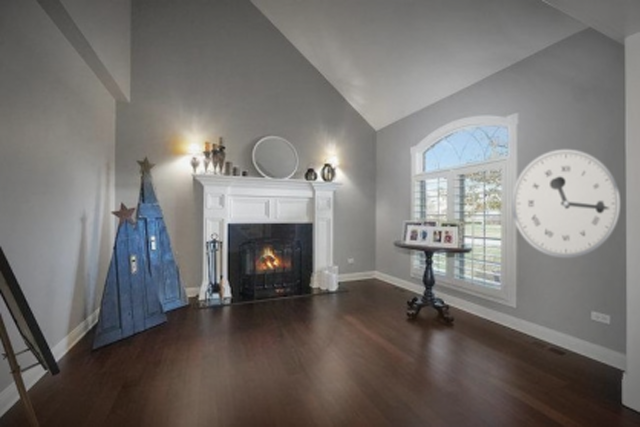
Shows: **11:16**
